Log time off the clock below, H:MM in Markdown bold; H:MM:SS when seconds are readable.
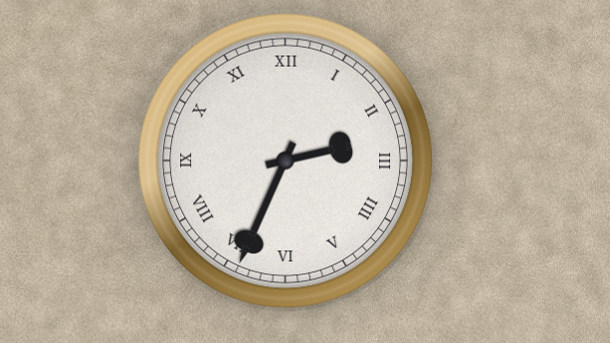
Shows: **2:34**
